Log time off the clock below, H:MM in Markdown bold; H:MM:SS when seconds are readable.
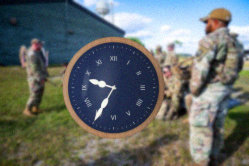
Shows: **9:35**
